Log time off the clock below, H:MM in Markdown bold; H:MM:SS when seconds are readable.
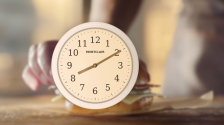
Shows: **8:10**
